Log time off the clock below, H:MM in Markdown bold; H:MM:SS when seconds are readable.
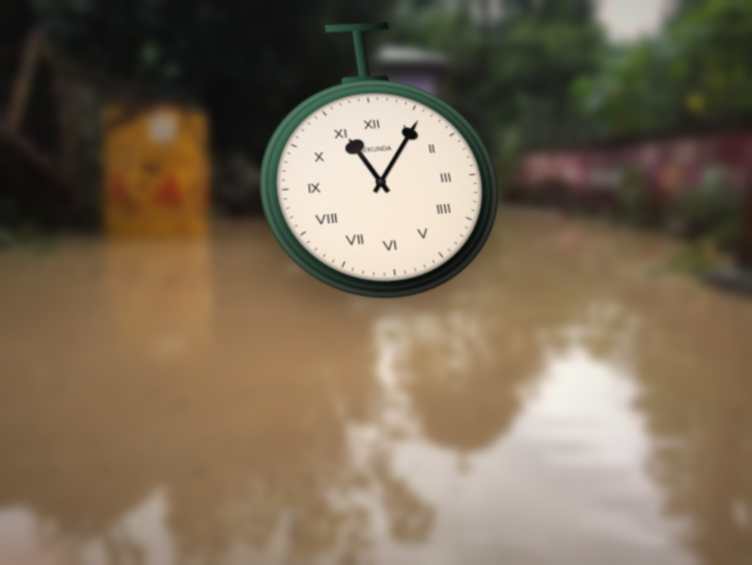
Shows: **11:06**
